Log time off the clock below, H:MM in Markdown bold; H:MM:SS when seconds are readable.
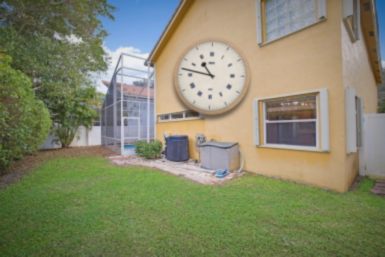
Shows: **10:47**
